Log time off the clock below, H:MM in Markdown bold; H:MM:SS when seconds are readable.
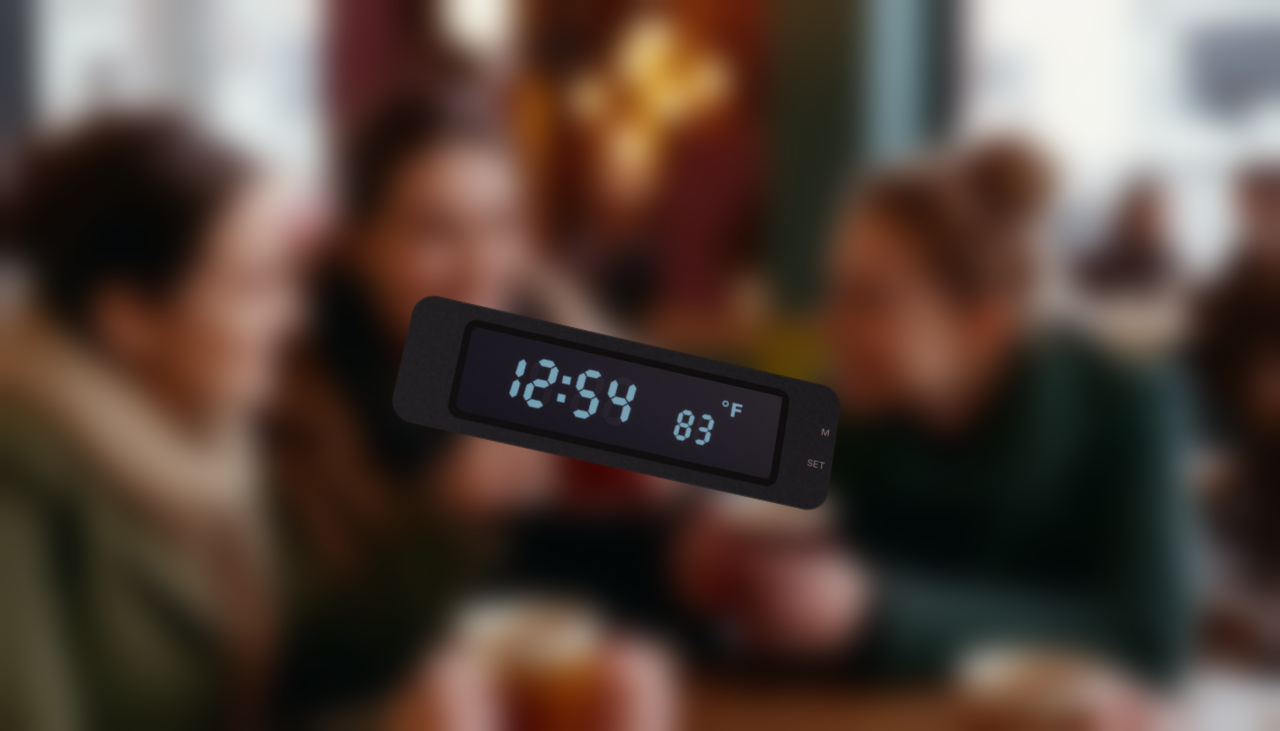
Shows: **12:54**
